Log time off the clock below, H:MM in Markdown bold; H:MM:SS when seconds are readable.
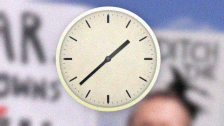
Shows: **1:38**
